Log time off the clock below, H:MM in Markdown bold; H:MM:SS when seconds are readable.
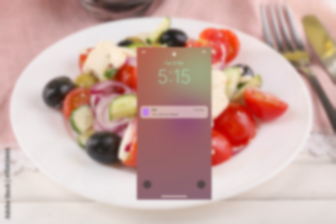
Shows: **5:15**
